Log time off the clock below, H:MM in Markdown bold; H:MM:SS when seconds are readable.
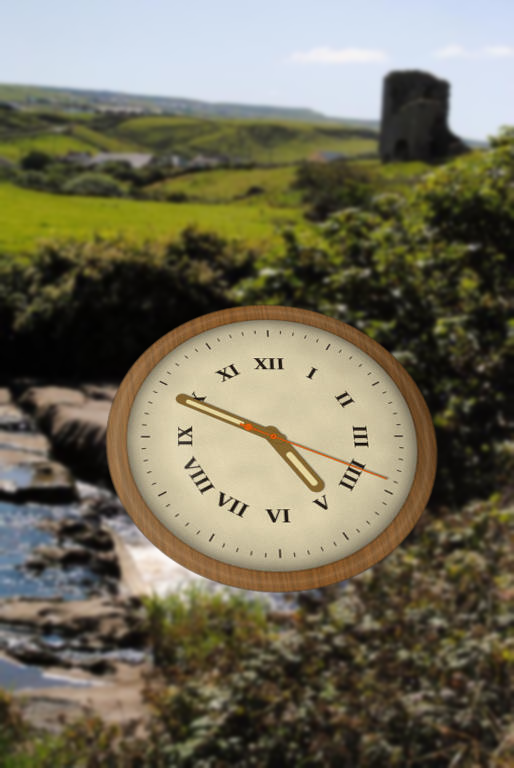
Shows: **4:49:19**
